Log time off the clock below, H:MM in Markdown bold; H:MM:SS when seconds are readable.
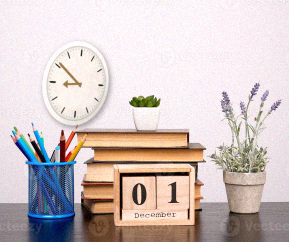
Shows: **8:51**
